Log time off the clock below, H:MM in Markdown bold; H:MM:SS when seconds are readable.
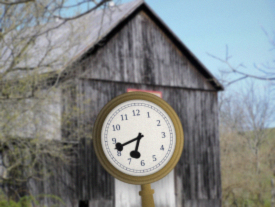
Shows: **6:42**
